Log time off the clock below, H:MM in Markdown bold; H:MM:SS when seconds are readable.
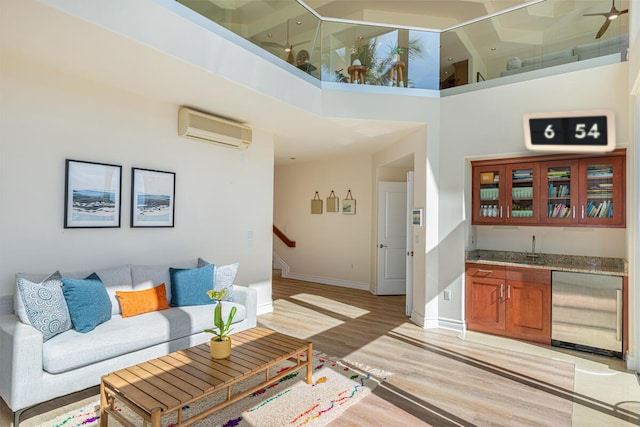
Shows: **6:54**
